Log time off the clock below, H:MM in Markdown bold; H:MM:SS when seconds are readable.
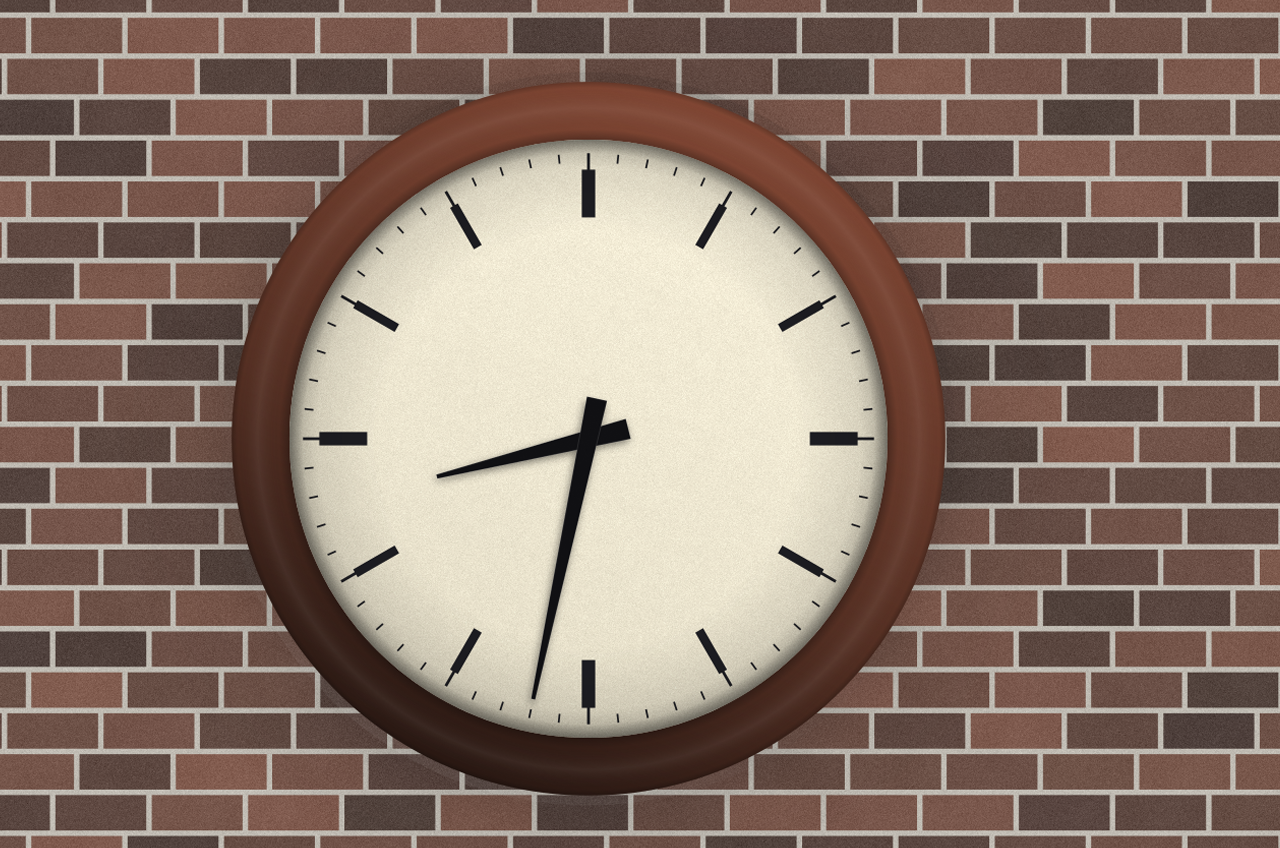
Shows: **8:32**
